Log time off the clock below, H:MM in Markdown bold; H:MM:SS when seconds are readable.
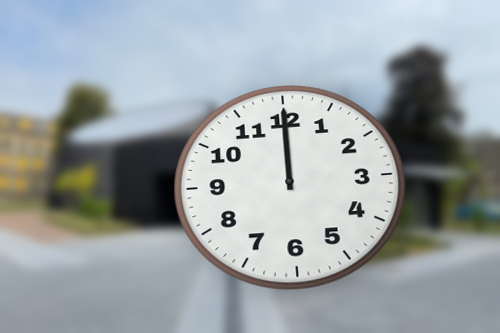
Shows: **12:00**
